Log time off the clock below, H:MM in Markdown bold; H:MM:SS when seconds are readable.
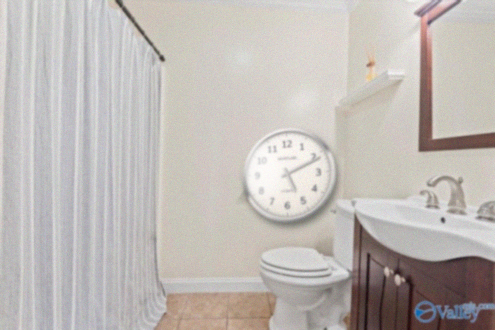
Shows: **5:11**
